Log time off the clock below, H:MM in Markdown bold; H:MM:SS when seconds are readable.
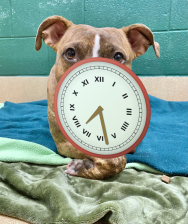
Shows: **7:28**
